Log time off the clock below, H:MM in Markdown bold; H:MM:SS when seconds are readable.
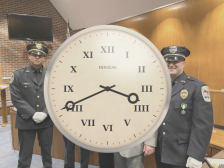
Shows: **3:41**
